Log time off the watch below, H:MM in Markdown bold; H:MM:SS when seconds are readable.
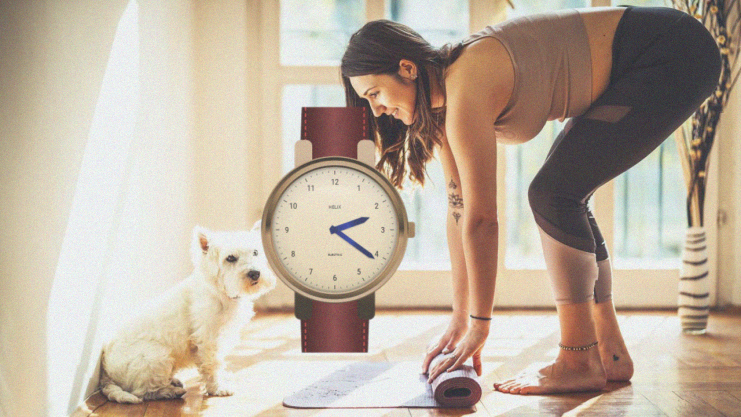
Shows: **2:21**
